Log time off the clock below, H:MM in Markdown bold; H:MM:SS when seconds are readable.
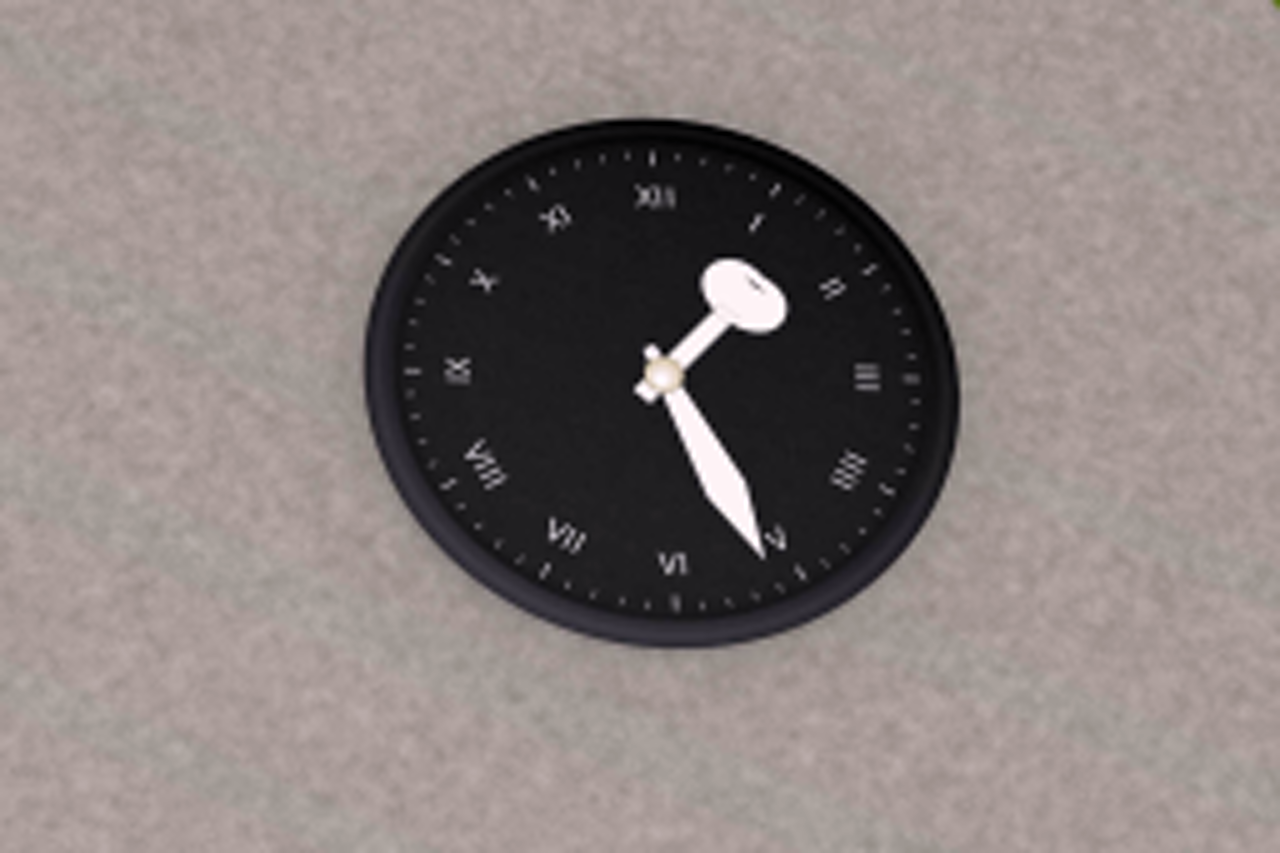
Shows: **1:26**
